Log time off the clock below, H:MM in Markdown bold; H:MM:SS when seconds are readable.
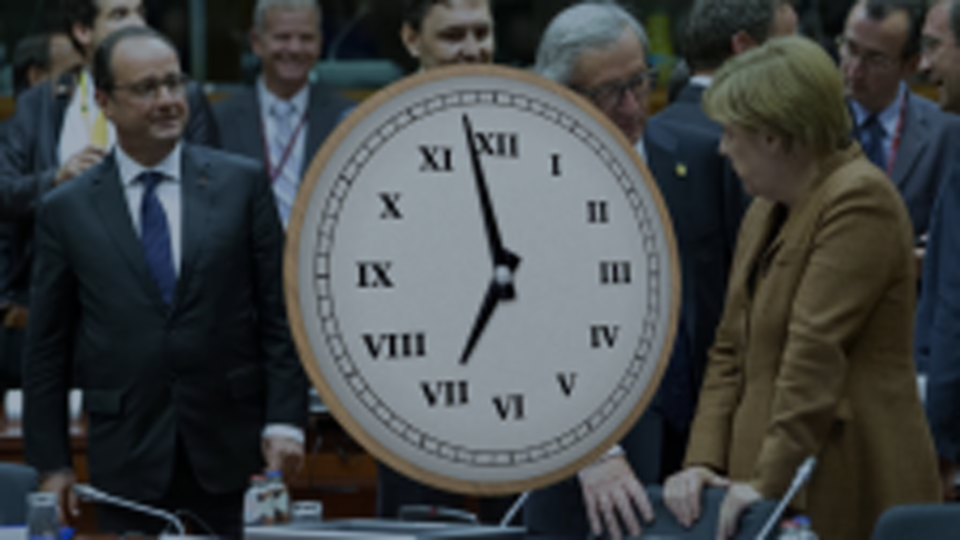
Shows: **6:58**
